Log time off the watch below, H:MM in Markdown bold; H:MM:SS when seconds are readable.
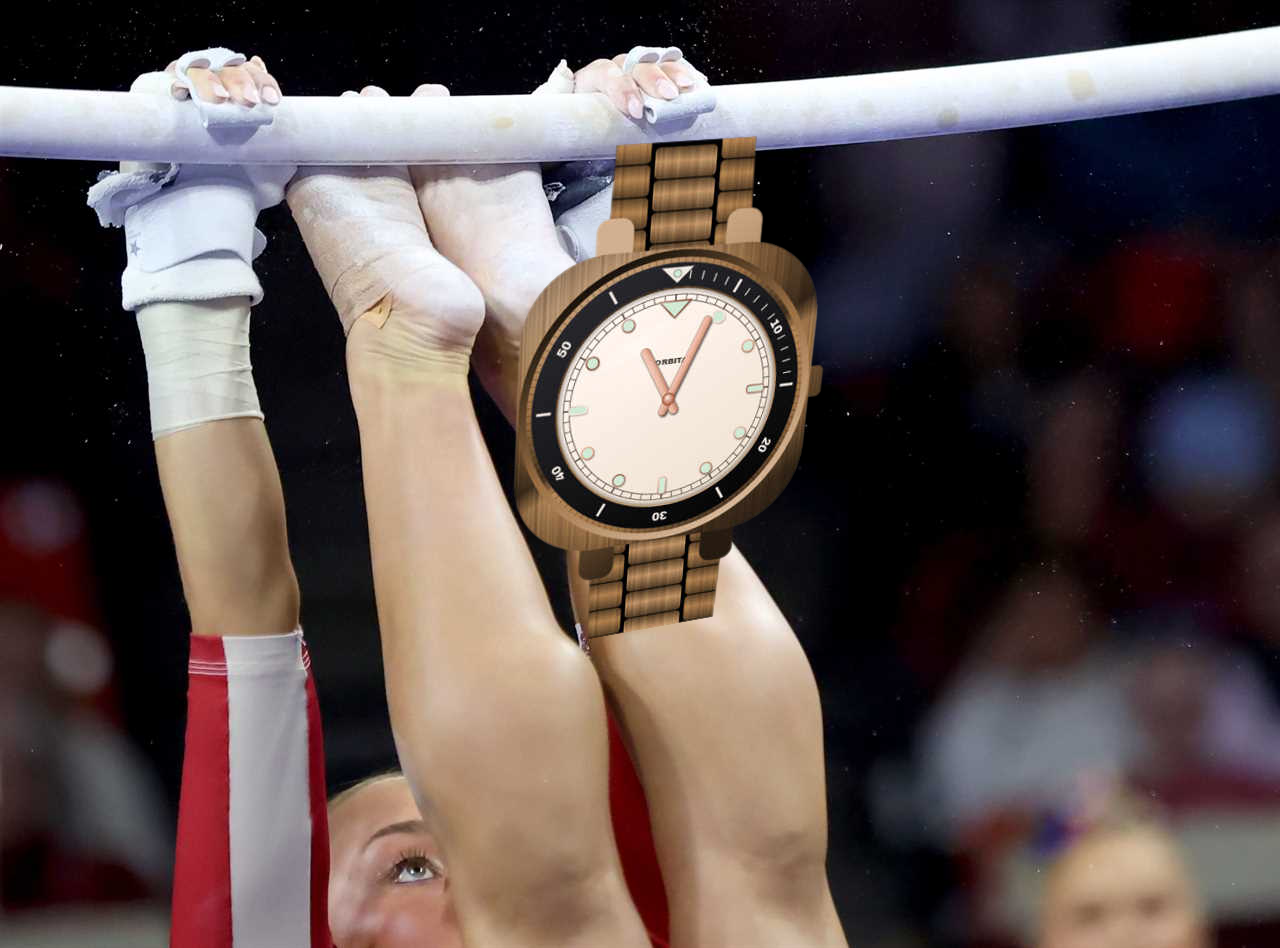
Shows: **11:04**
